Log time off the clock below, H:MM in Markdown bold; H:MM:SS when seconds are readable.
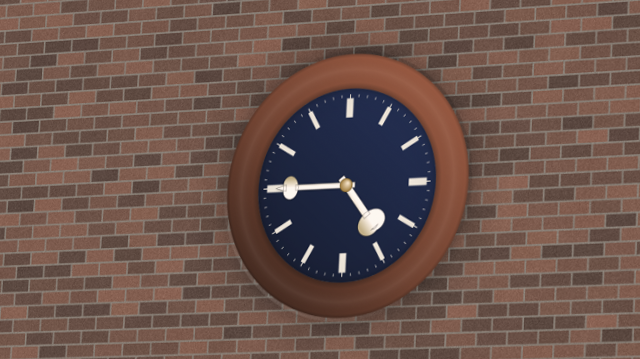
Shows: **4:45**
